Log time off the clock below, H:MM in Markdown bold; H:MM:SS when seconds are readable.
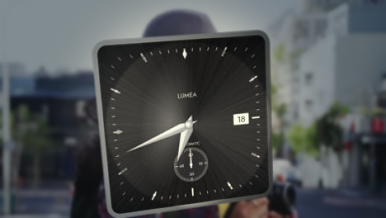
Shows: **6:42**
